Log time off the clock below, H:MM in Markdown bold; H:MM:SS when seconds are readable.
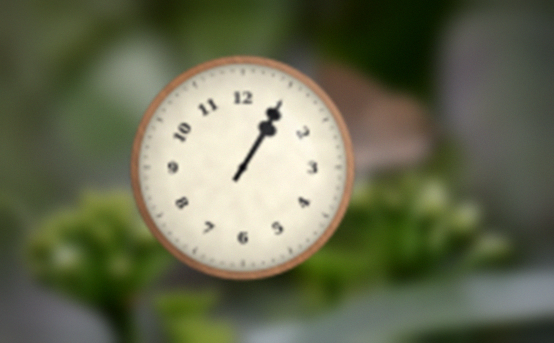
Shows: **1:05**
